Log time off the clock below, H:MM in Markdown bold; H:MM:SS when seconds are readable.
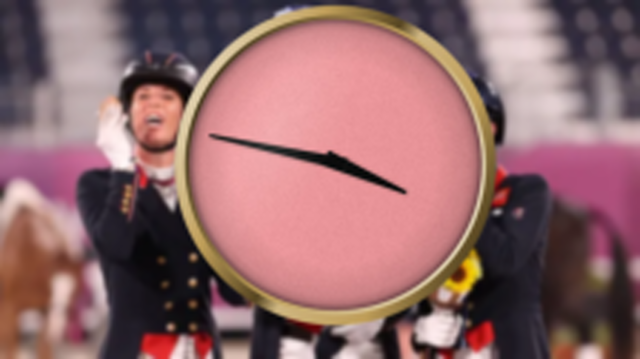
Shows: **3:47**
